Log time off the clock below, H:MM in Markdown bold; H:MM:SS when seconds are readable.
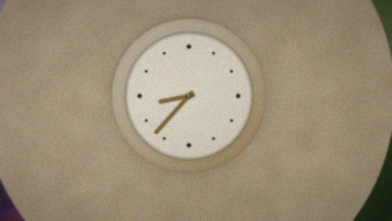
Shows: **8:37**
